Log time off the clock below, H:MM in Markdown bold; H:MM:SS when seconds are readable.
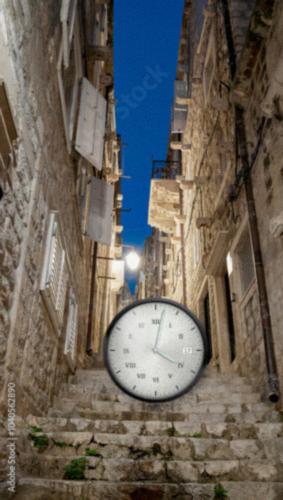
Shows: **4:02**
